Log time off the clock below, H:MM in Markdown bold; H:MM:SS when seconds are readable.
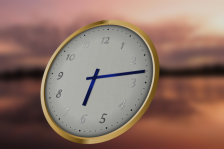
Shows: **6:13**
